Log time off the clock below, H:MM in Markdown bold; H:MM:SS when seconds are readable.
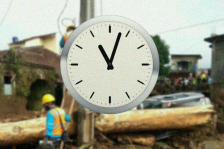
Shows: **11:03**
